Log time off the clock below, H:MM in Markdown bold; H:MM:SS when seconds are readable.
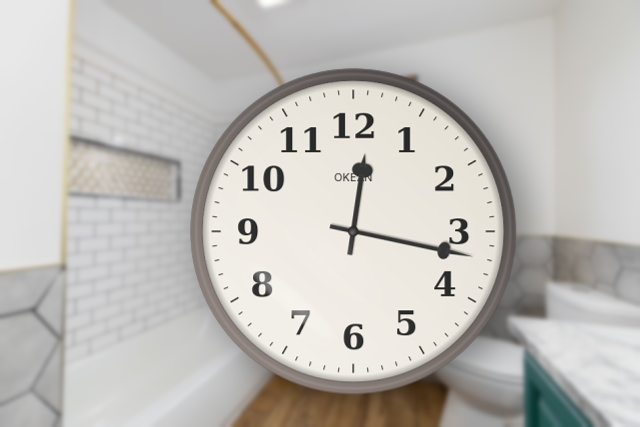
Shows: **12:17**
